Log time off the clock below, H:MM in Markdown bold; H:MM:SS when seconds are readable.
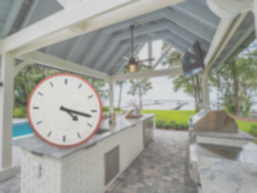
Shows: **4:17**
